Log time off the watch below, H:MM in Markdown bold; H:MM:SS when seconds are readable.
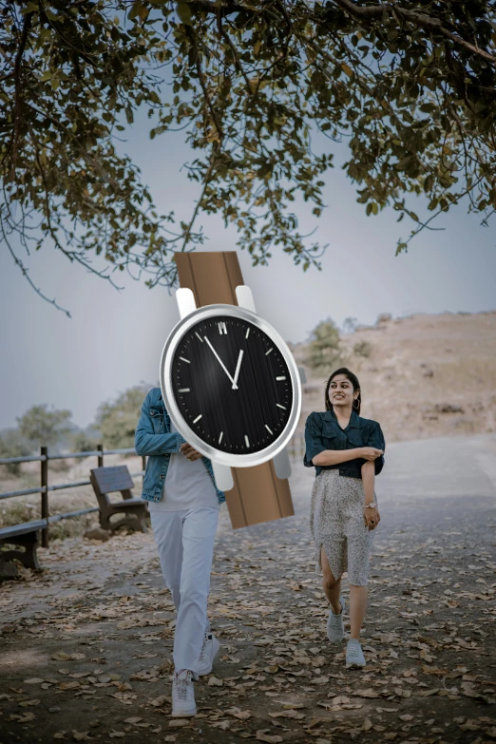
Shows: **12:56**
